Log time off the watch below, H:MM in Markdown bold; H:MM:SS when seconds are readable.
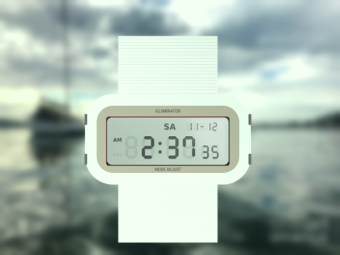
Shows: **2:37:35**
